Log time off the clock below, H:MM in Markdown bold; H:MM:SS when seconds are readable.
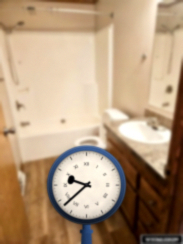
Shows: **9:38**
